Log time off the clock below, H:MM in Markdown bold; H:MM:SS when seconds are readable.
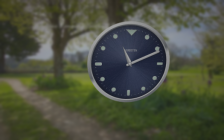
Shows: **11:11**
